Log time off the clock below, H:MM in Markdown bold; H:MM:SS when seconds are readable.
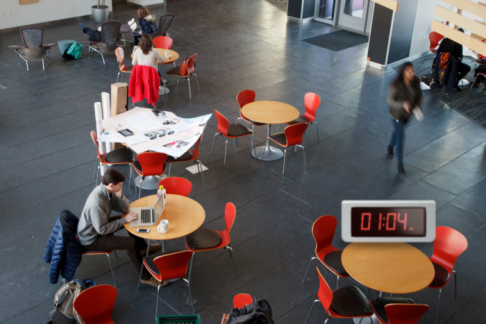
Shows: **1:04**
